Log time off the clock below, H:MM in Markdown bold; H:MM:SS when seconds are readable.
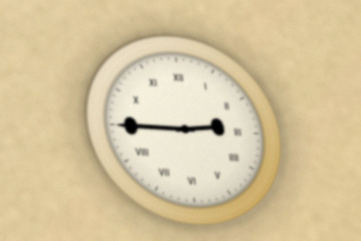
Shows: **2:45**
